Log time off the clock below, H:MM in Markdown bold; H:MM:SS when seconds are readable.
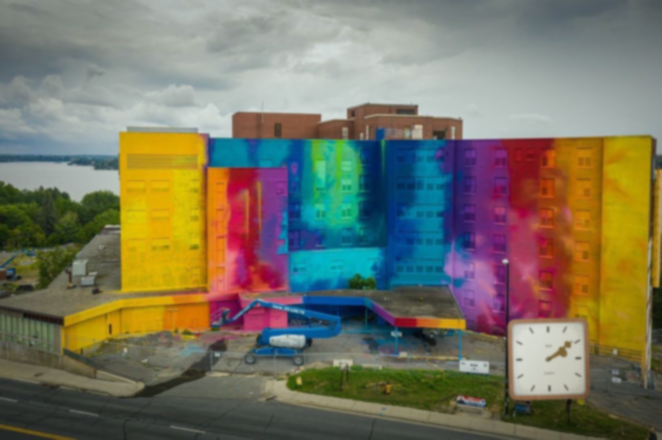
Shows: **2:09**
